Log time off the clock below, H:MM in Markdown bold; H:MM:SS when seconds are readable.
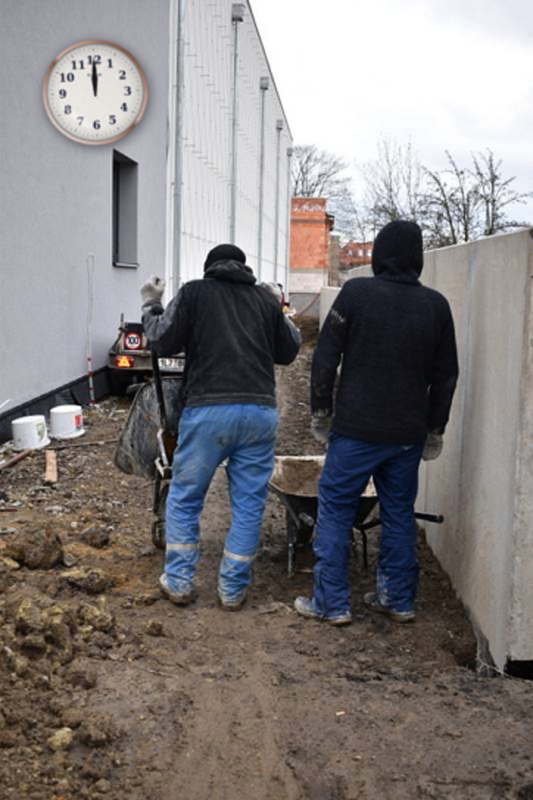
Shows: **12:00**
